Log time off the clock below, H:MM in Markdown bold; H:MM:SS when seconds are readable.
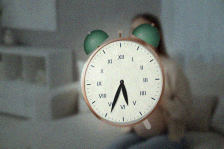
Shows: **5:34**
